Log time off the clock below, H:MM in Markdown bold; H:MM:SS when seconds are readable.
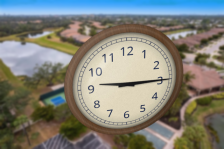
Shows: **9:15**
